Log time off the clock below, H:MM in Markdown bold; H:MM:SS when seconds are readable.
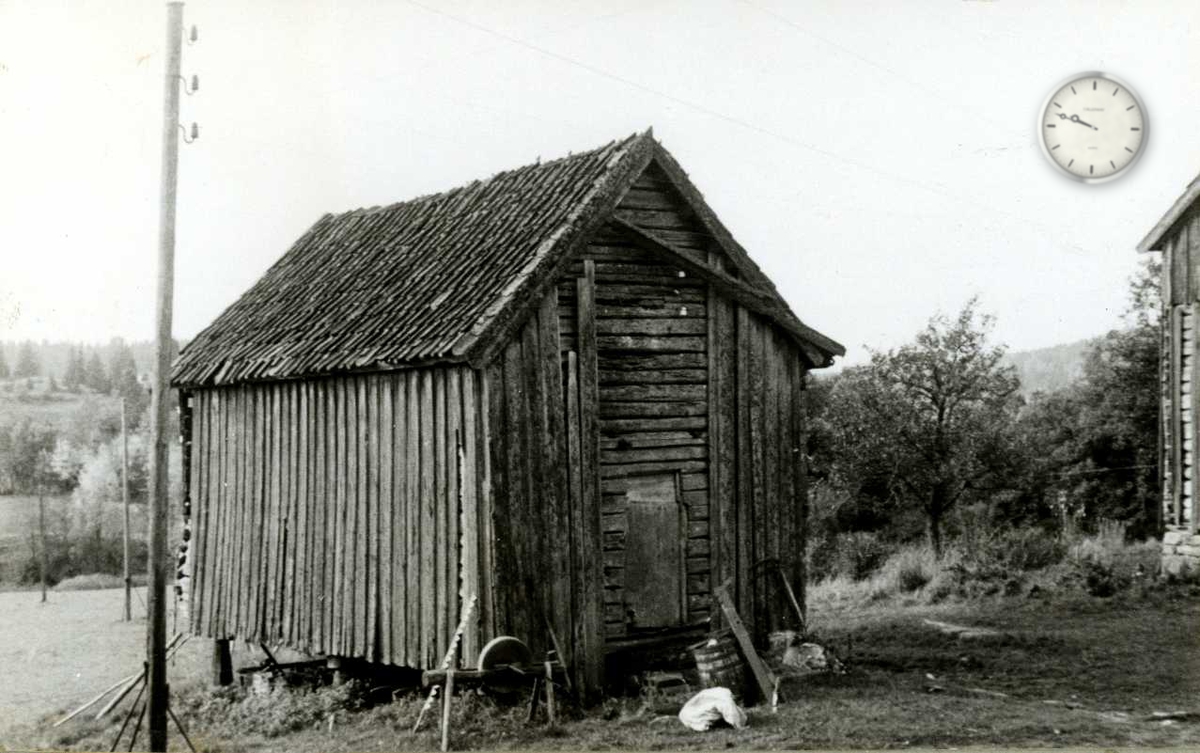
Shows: **9:48**
